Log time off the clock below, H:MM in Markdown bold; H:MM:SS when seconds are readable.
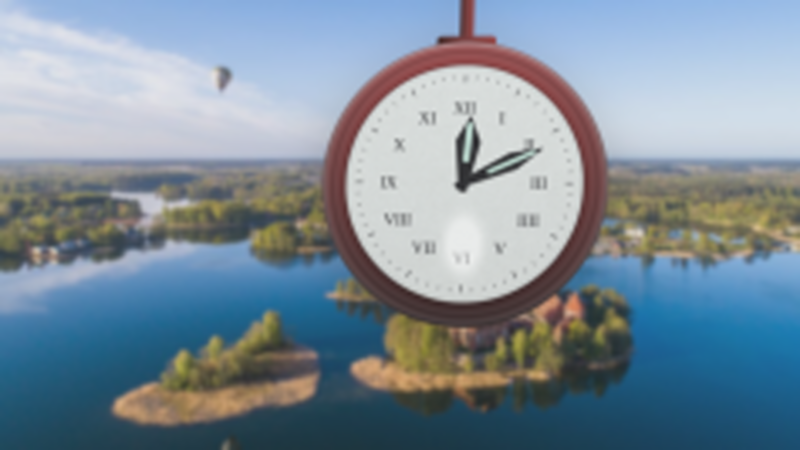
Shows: **12:11**
